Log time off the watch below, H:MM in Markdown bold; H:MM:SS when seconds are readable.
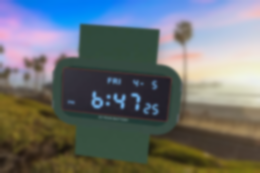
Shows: **6:47**
